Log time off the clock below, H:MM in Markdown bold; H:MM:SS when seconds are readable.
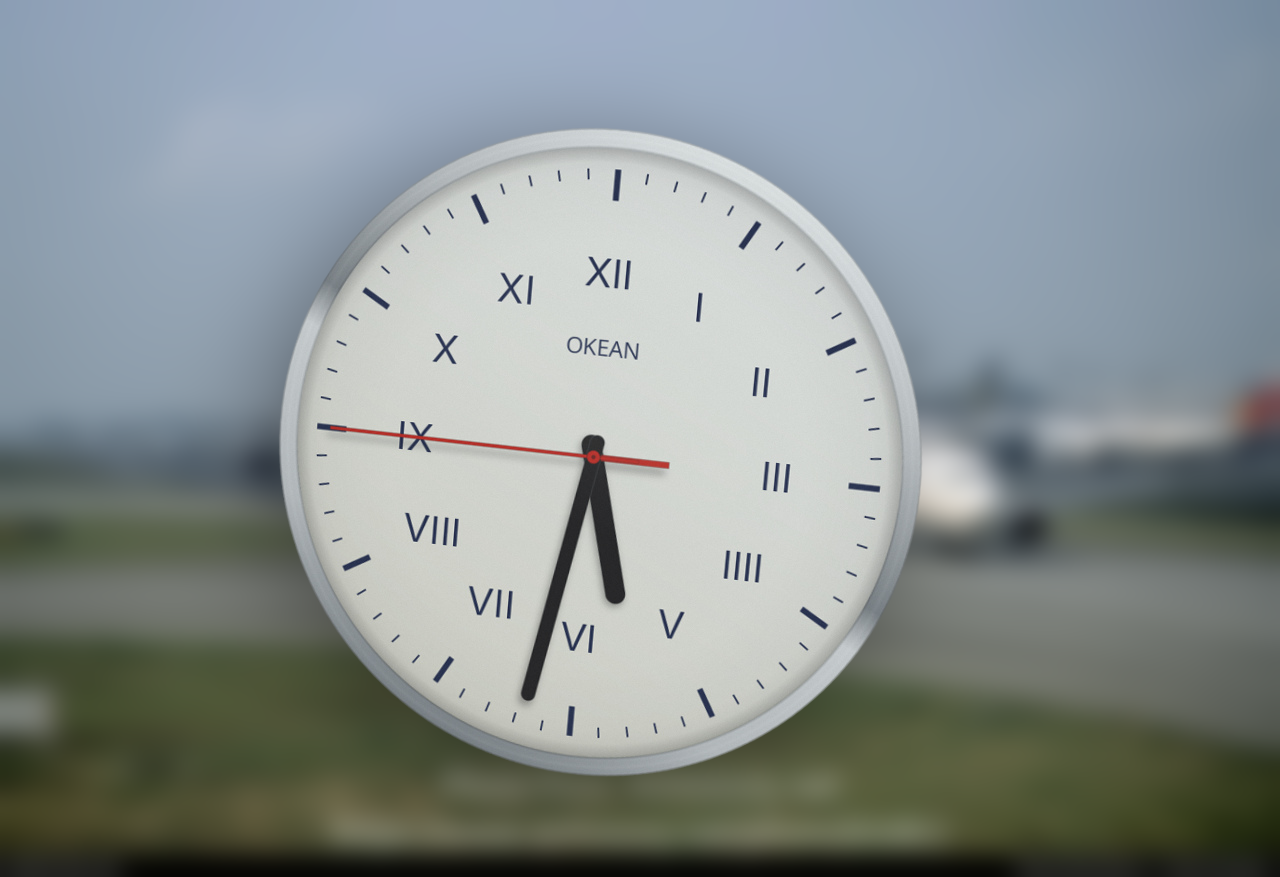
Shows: **5:31:45**
